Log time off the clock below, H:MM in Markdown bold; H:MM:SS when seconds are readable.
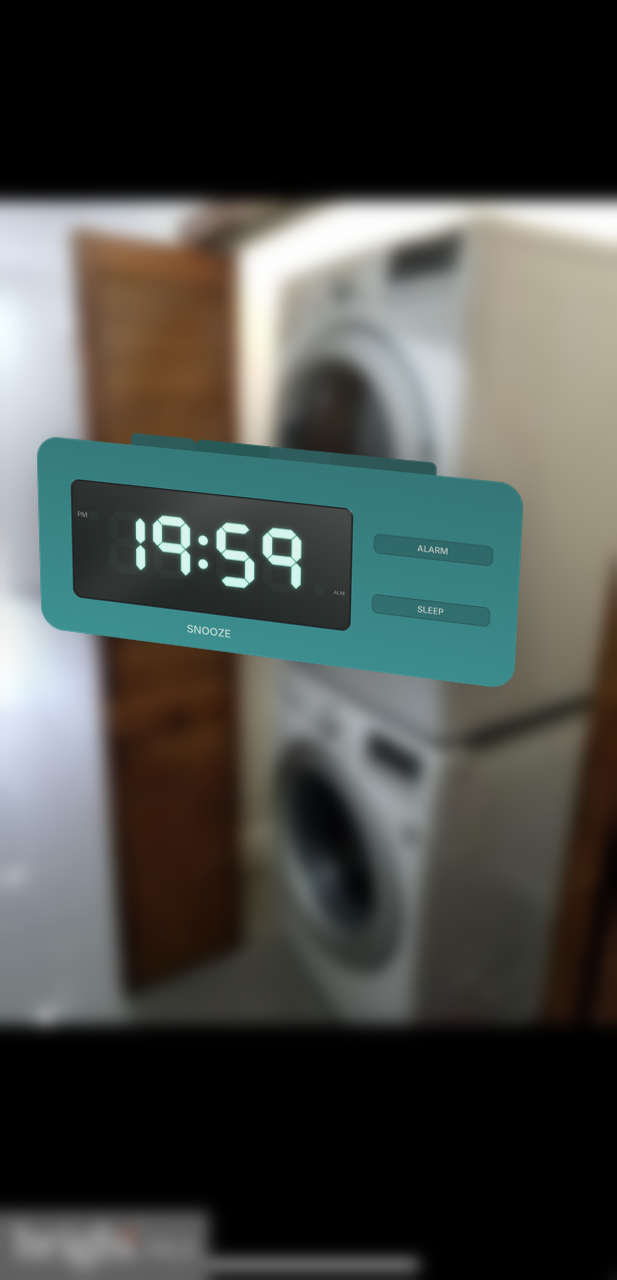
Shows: **19:59**
